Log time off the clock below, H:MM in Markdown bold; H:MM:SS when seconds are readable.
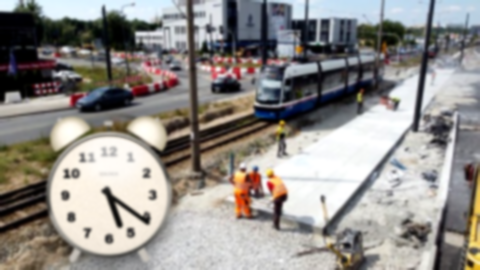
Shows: **5:21**
